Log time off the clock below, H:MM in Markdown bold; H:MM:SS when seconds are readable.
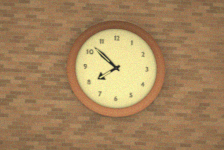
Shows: **7:52**
